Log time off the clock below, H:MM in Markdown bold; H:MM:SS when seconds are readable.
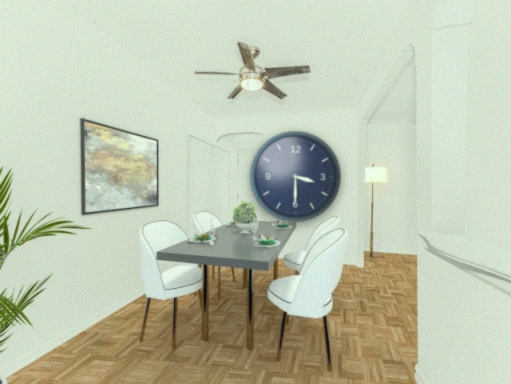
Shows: **3:30**
